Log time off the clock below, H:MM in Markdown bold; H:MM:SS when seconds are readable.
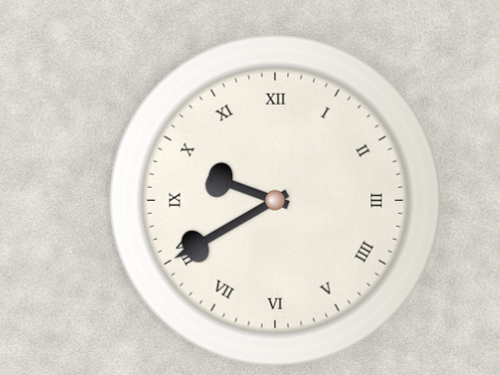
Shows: **9:40**
